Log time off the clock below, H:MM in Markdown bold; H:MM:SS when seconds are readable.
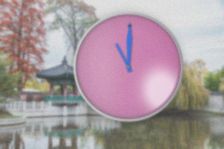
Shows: **11:00**
